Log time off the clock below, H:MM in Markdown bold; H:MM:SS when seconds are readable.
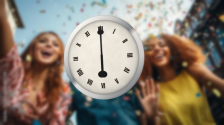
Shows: **6:00**
